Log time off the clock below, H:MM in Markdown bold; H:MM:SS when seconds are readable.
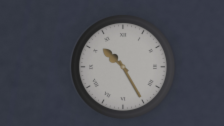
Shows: **10:25**
